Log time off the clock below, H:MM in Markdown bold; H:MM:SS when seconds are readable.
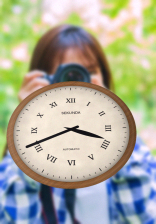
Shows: **3:41**
